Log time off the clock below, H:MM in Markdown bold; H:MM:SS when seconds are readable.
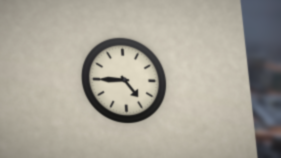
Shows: **4:45**
